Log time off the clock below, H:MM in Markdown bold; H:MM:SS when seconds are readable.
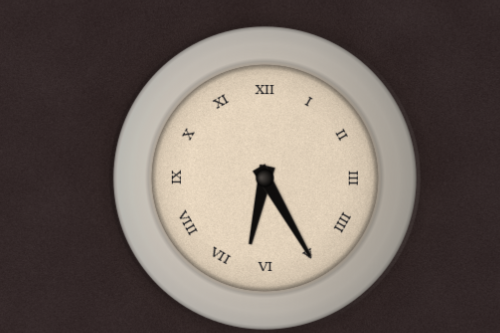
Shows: **6:25**
